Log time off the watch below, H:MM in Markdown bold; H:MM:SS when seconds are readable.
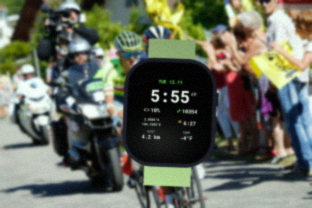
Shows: **5:55**
